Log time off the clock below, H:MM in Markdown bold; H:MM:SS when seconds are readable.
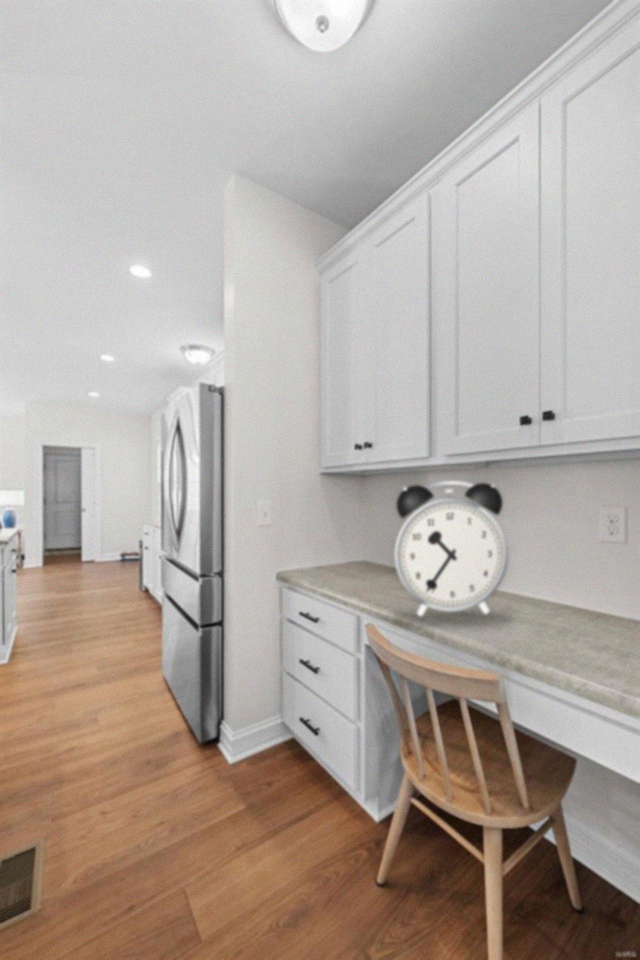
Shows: **10:36**
